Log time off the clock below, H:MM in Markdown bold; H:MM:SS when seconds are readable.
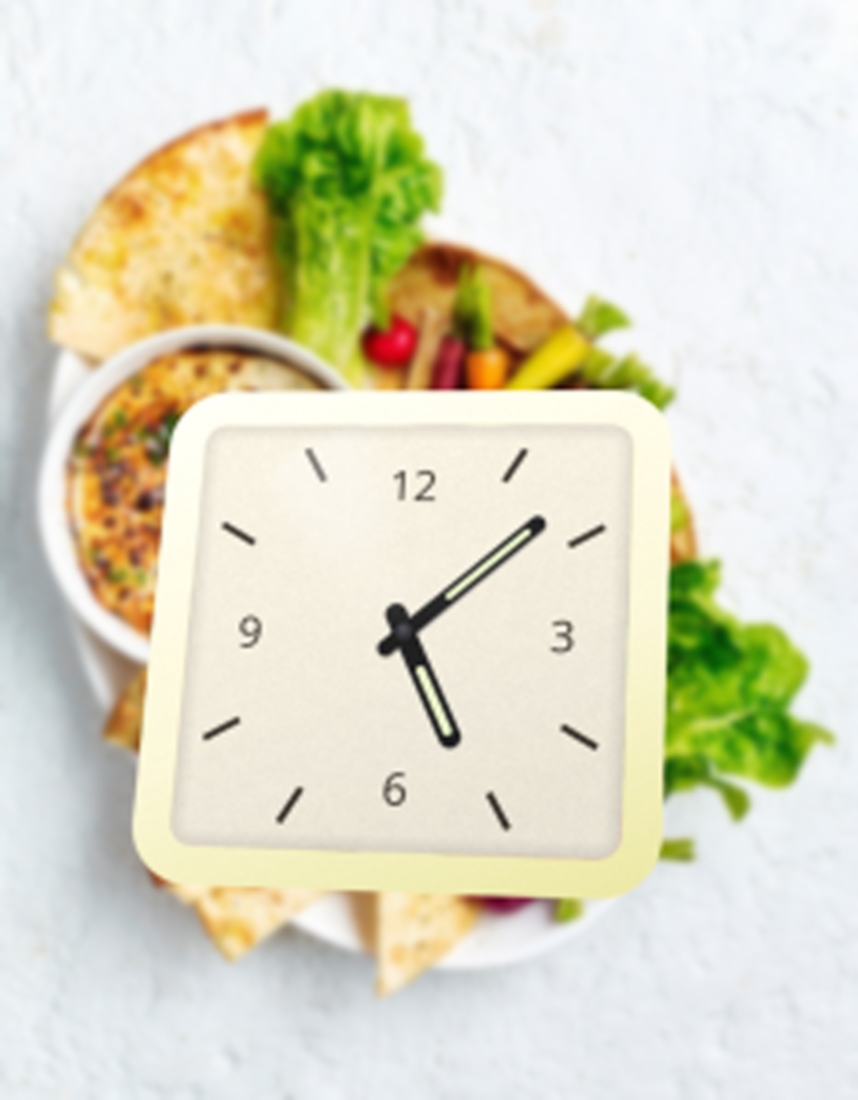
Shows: **5:08**
